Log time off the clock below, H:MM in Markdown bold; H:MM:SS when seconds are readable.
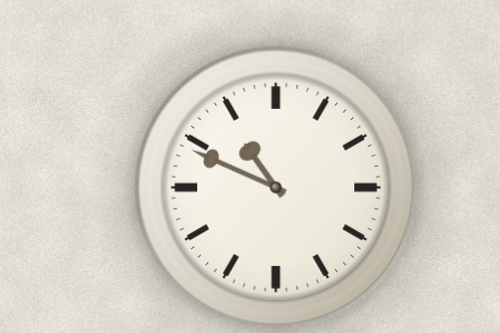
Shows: **10:49**
